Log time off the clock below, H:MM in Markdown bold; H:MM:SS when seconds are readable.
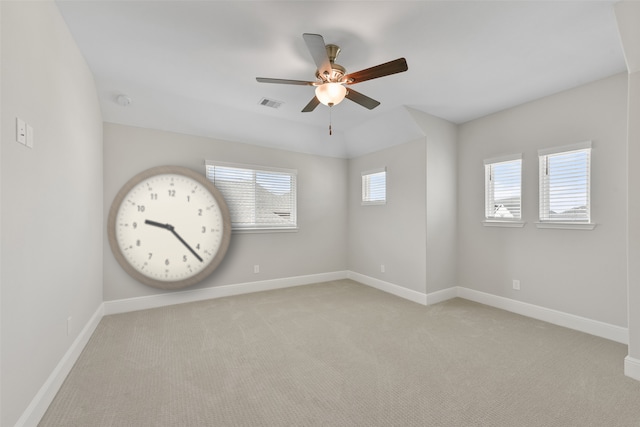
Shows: **9:22**
